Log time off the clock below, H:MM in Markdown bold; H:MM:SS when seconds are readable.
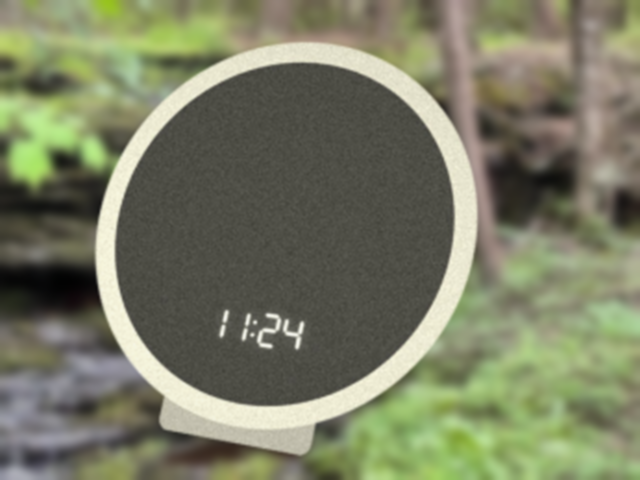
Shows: **11:24**
